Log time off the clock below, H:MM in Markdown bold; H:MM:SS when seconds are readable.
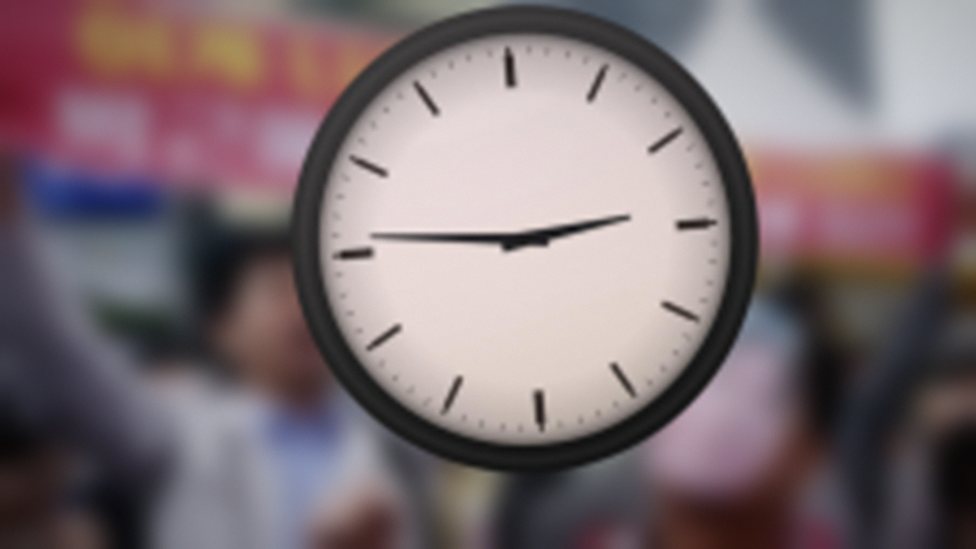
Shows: **2:46**
